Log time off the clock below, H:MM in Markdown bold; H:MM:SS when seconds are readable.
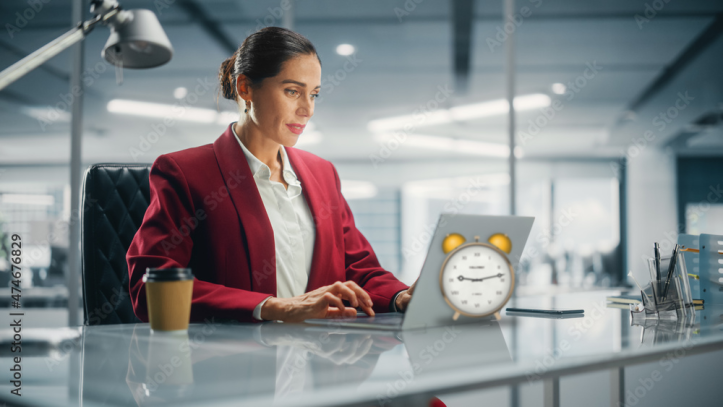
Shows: **9:13**
